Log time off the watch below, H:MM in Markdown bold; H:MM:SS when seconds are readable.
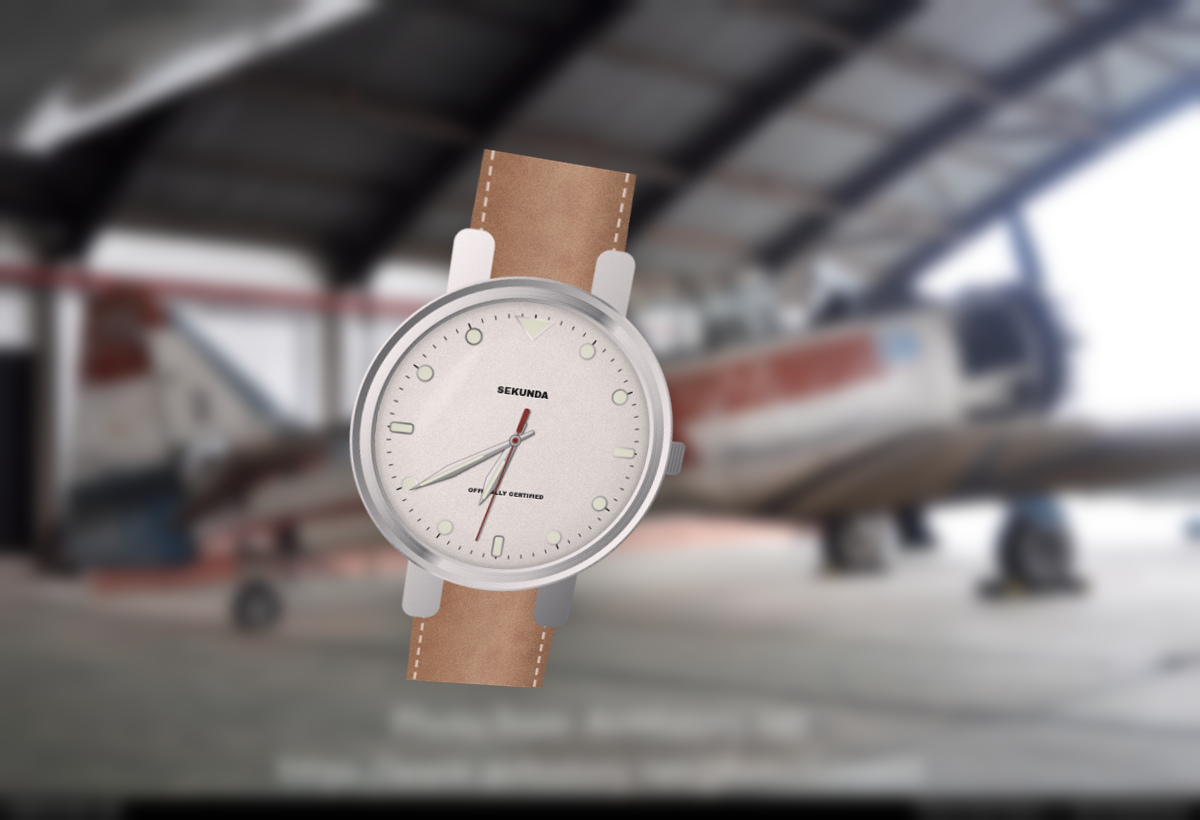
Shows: **6:39:32**
